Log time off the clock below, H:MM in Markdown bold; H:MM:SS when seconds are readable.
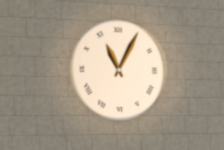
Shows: **11:05**
